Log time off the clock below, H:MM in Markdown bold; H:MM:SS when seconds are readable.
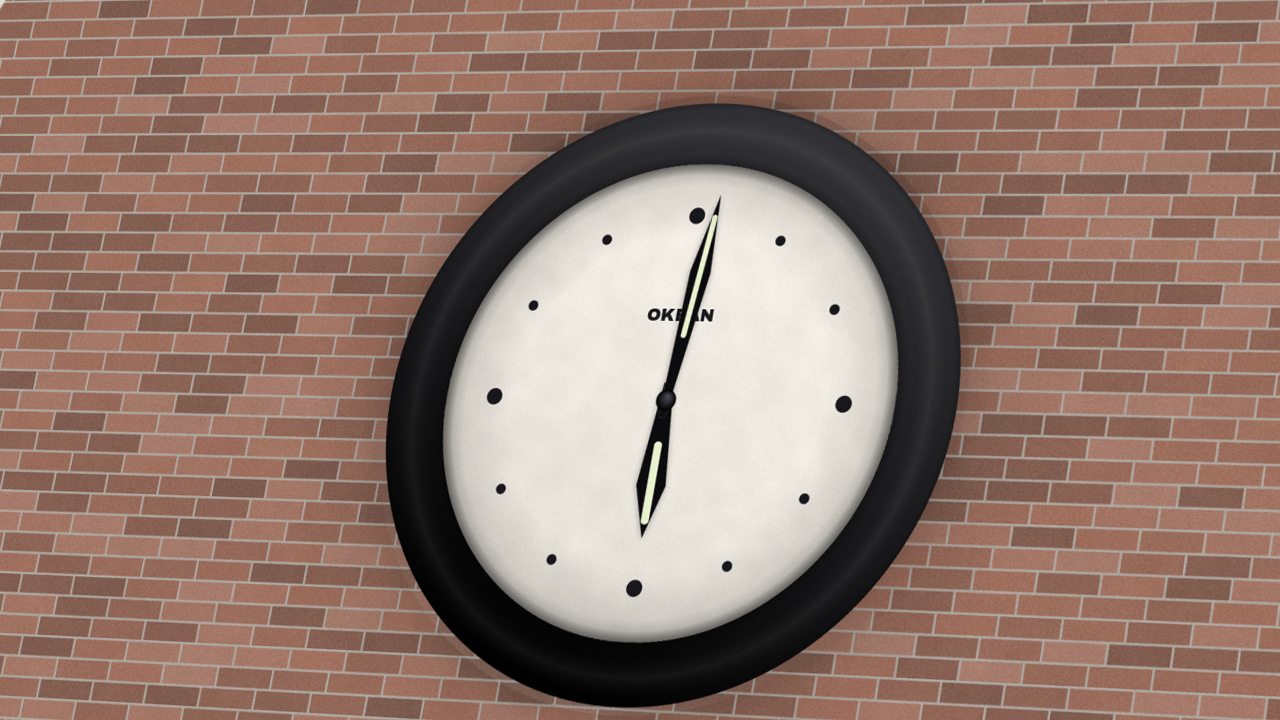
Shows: **6:01**
